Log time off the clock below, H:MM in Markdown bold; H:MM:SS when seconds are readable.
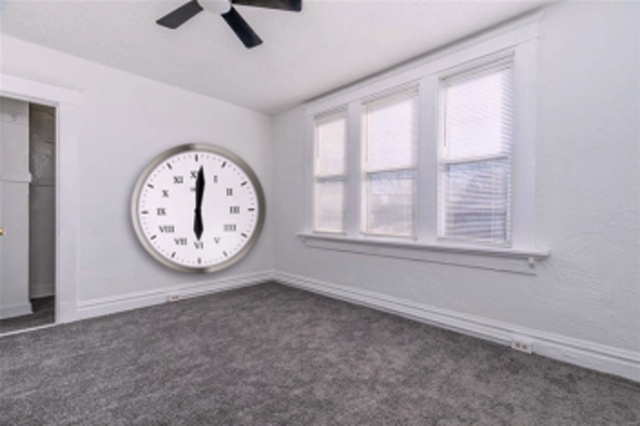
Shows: **6:01**
